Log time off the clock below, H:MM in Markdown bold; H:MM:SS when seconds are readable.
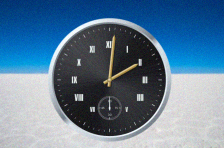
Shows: **2:01**
